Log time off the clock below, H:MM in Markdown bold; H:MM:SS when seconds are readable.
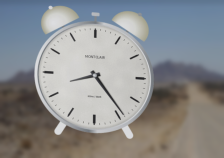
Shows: **8:24**
